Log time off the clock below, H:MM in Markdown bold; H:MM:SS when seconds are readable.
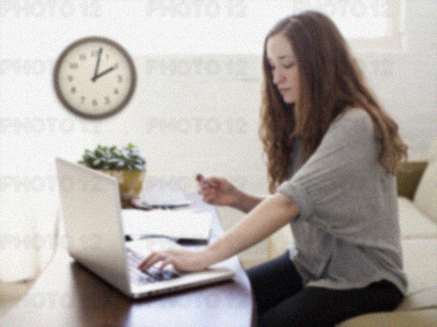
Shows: **2:02**
